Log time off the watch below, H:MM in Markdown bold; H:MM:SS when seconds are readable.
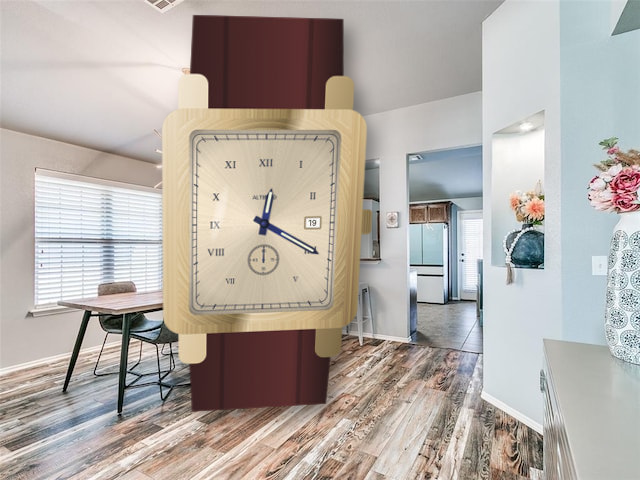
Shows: **12:20**
